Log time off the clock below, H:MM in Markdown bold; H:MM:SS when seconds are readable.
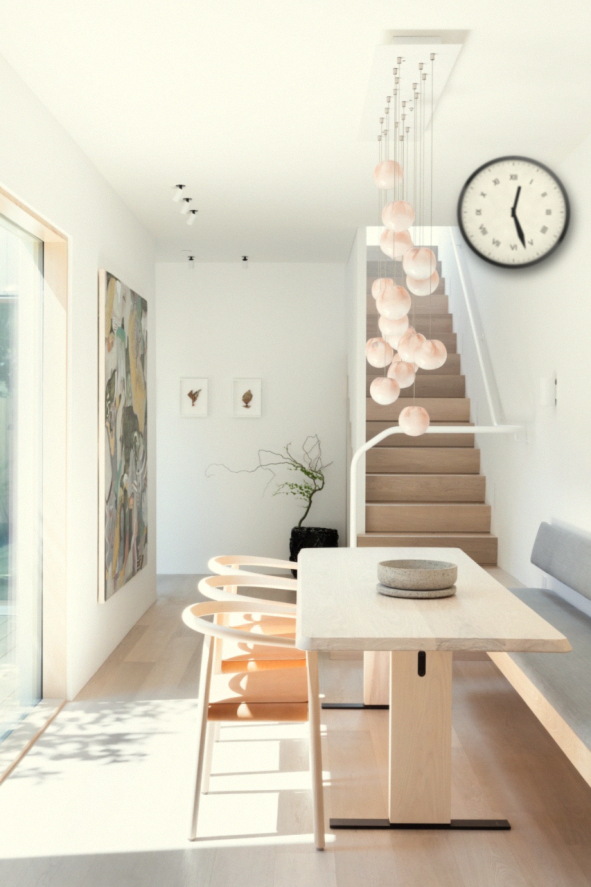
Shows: **12:27**
